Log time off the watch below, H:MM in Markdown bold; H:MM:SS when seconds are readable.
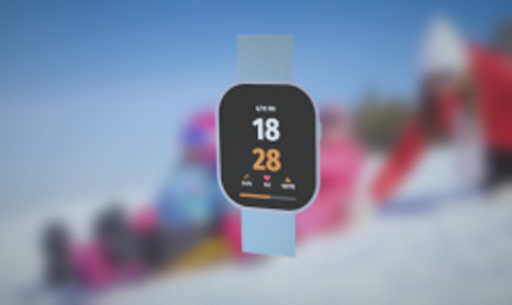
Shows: **18:28**
